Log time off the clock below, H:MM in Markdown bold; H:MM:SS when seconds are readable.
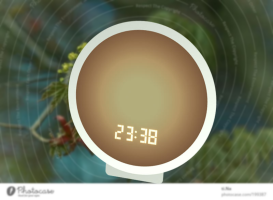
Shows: **23:38**
